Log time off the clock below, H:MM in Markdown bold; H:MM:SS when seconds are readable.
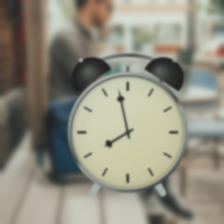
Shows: **7:58**
